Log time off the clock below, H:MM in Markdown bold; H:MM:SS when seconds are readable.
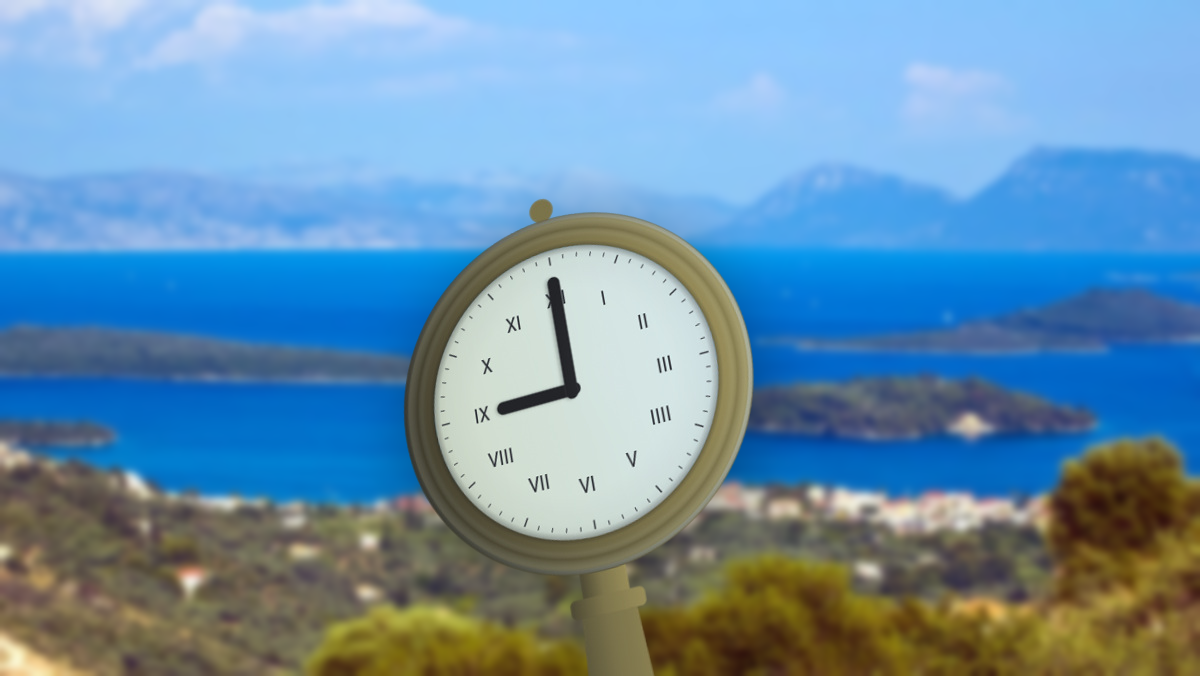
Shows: **9:00**
